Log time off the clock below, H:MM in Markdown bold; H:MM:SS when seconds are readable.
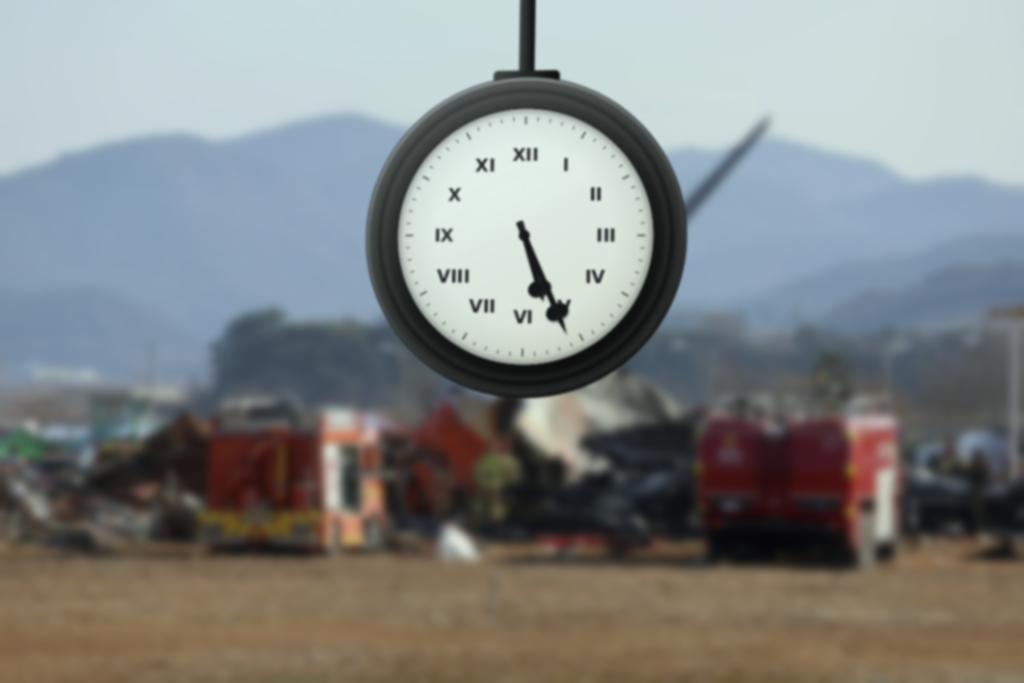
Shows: **5:26**
